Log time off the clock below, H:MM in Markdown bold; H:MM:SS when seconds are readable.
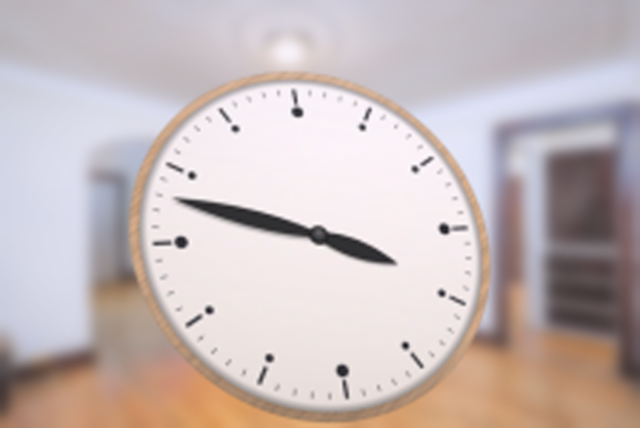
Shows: **3:48**
